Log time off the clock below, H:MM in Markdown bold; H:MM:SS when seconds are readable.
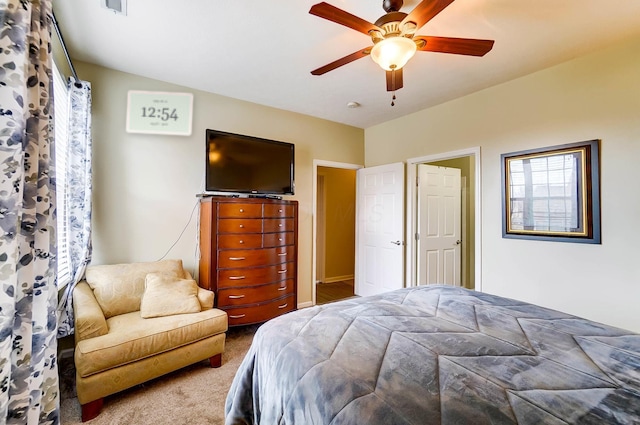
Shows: **12:54**
